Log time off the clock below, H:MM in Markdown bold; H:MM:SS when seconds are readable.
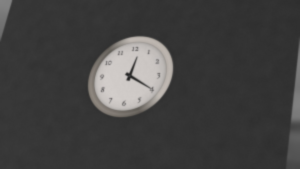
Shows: **12:20**
